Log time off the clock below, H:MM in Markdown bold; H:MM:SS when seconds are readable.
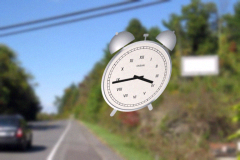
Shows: **3:44**
